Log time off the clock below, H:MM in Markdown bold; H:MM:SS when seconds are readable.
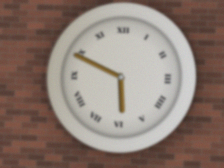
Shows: **5:49**
